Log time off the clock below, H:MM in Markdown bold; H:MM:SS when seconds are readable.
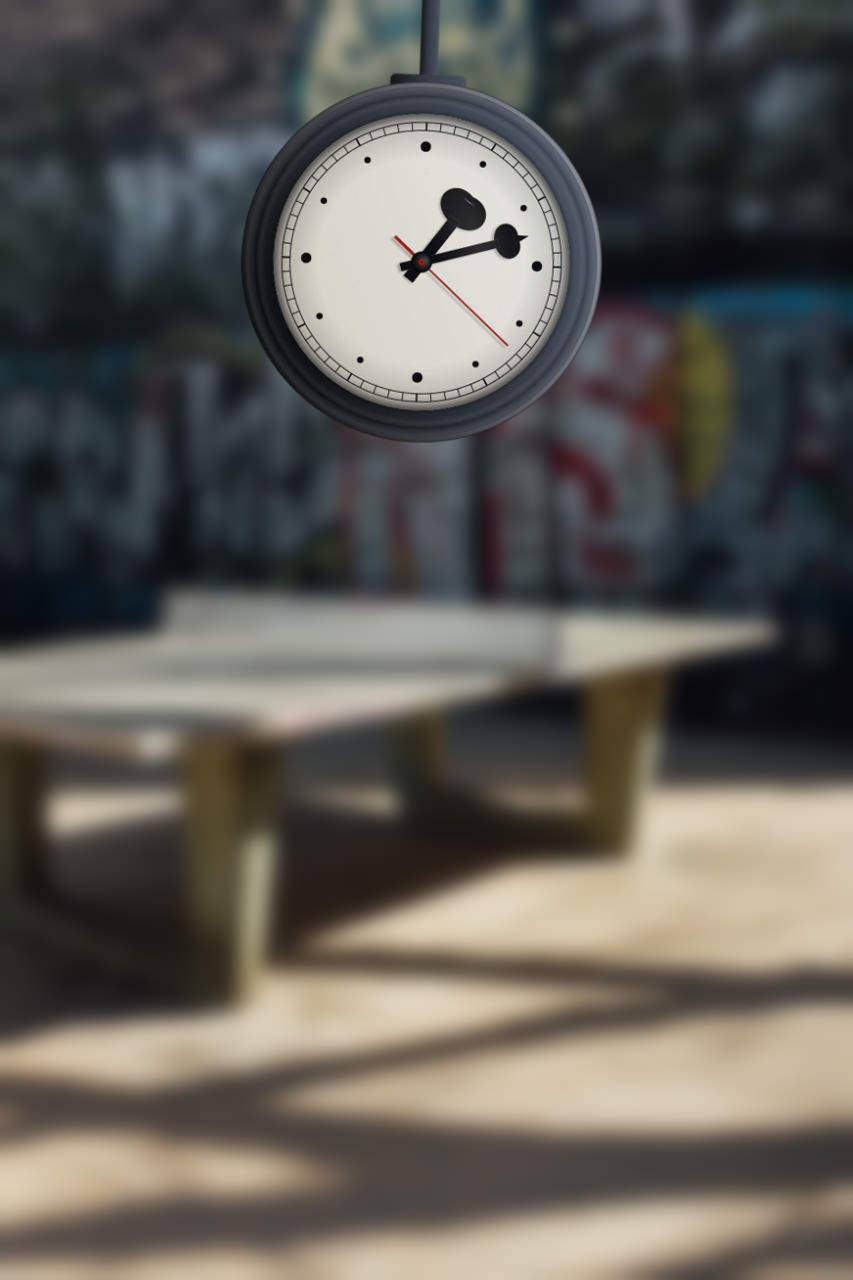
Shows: **1:12:22**
